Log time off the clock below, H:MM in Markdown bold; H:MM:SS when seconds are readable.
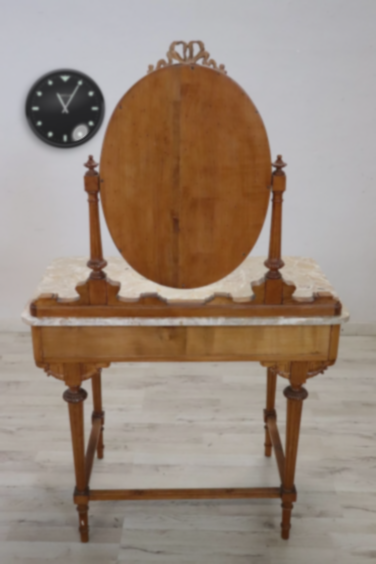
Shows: **11:05**
